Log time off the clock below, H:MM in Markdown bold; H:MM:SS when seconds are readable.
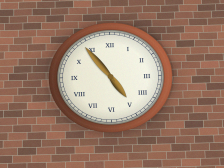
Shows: **4:54**
